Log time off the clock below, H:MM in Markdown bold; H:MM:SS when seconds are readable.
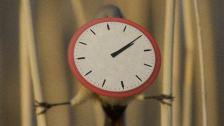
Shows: **2:10**
